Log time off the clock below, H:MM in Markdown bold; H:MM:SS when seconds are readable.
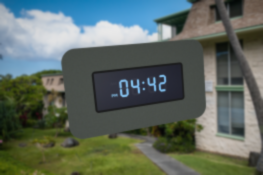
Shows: **4:42**
